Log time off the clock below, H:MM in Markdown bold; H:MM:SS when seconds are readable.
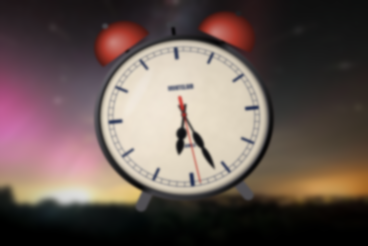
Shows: **6:26:29**
